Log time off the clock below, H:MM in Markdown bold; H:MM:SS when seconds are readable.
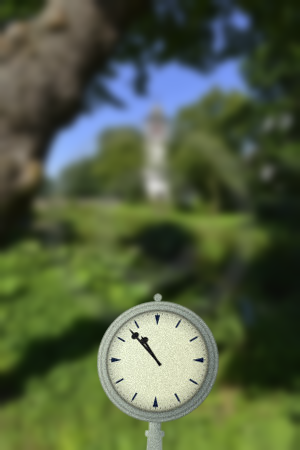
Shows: **10:53**
